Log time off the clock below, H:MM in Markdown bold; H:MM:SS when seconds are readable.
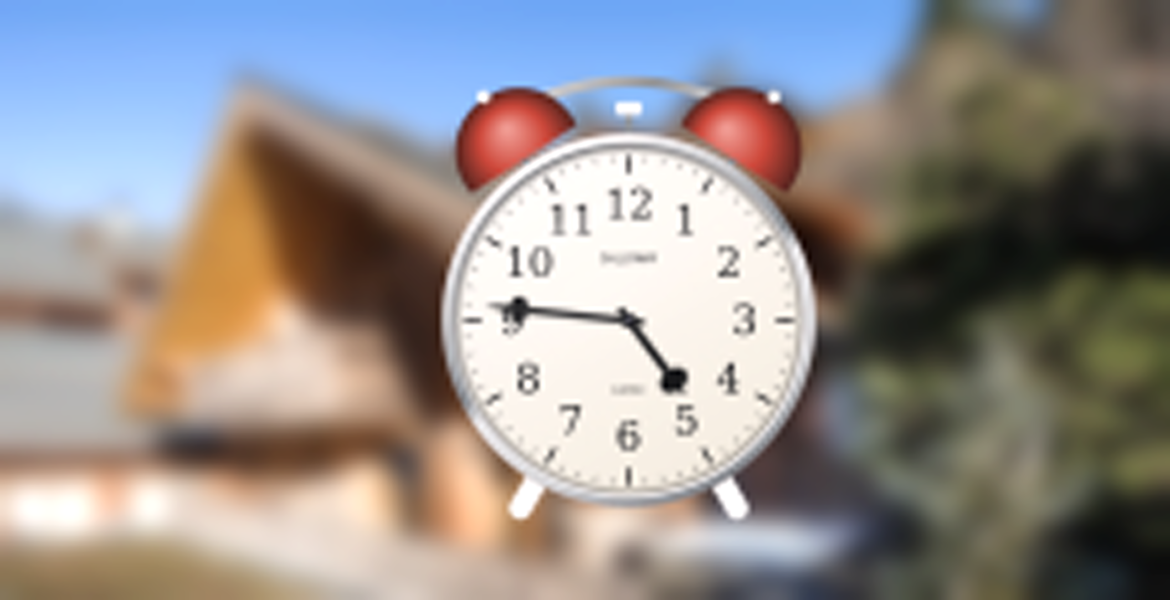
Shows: **4:46**
